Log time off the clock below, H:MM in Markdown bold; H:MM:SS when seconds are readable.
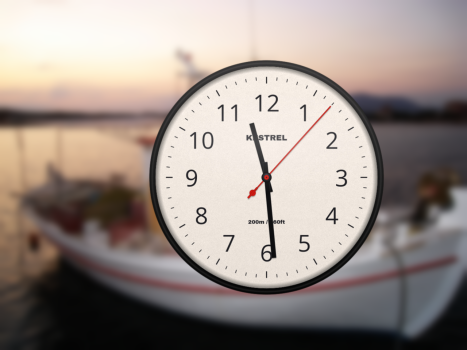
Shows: **11:29:07**
